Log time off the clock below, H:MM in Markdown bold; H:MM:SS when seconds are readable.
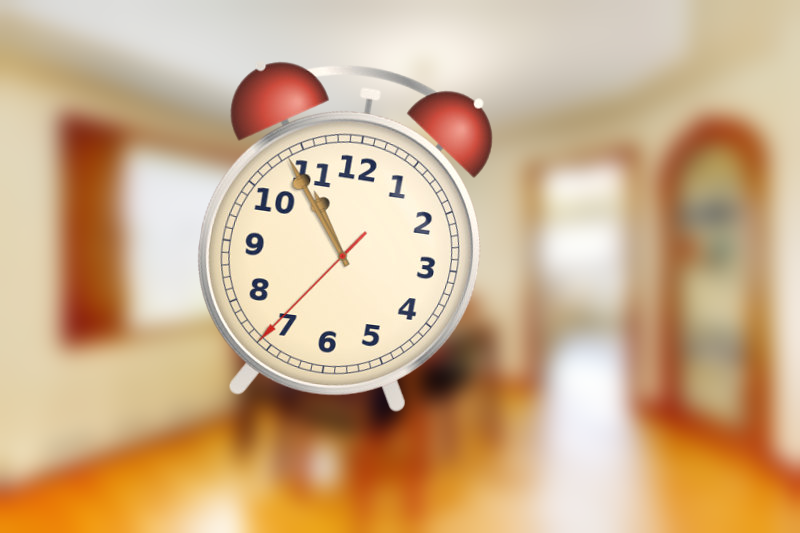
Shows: **10:53:36**
